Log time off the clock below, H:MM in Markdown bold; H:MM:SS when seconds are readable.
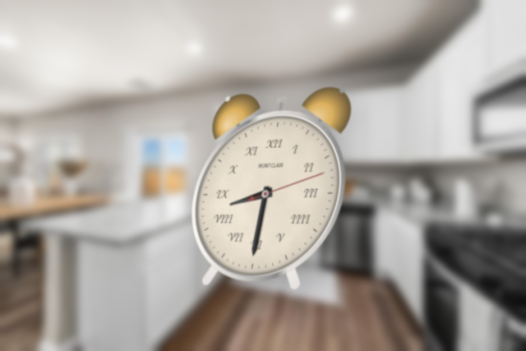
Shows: **8:30:12**
